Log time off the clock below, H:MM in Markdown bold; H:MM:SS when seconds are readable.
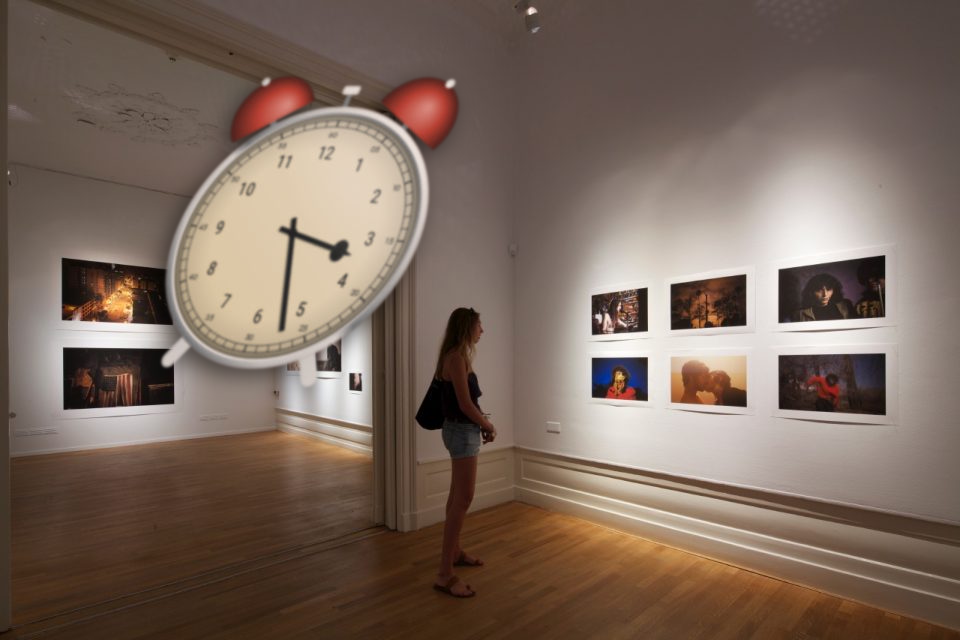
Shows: **3:27**
